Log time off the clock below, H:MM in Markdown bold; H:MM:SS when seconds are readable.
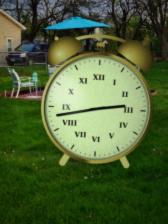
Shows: **2:43**
